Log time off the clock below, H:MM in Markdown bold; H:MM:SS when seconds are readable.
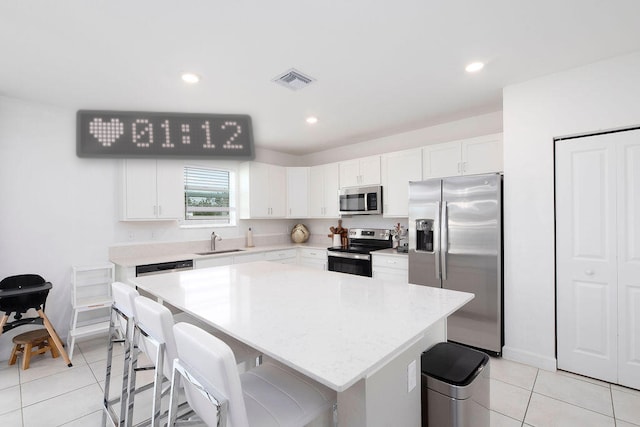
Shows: **1:12**
